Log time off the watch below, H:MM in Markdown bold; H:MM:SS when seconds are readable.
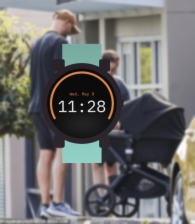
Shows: **11:28**
